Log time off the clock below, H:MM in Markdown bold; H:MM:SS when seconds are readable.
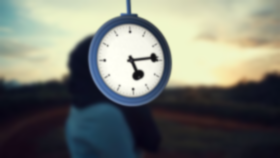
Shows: **5:14**
